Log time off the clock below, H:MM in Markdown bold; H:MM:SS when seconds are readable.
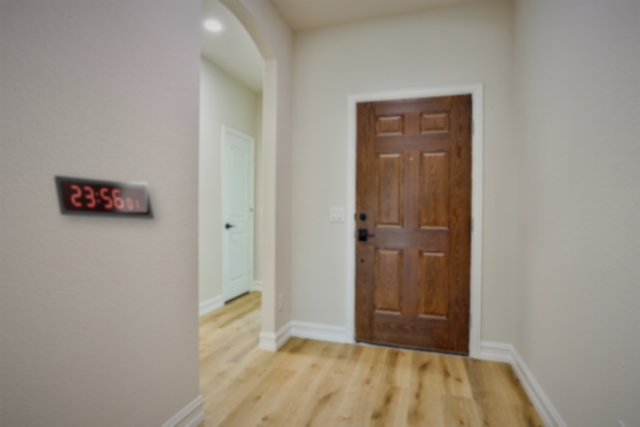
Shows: **23:56**
